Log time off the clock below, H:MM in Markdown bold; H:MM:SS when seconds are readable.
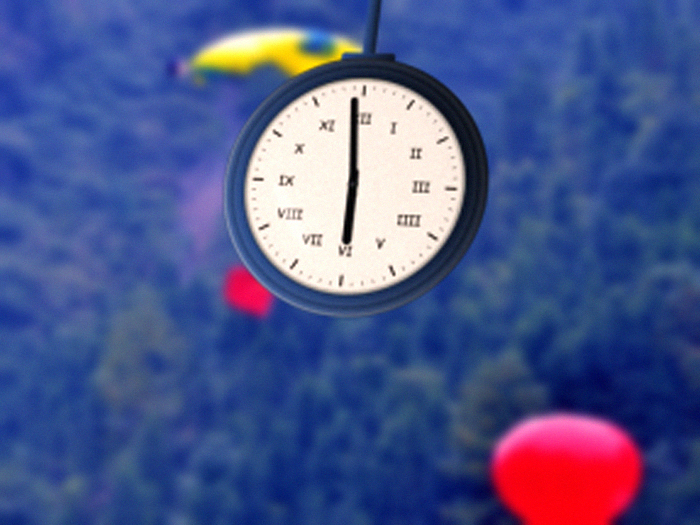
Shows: **5:59**
